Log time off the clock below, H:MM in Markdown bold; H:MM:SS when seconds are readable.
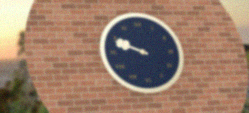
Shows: **9:49**
